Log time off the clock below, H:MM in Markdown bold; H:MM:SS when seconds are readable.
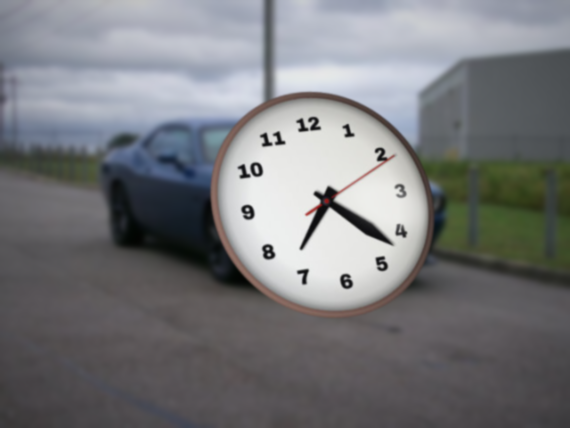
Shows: **7:22:11**
